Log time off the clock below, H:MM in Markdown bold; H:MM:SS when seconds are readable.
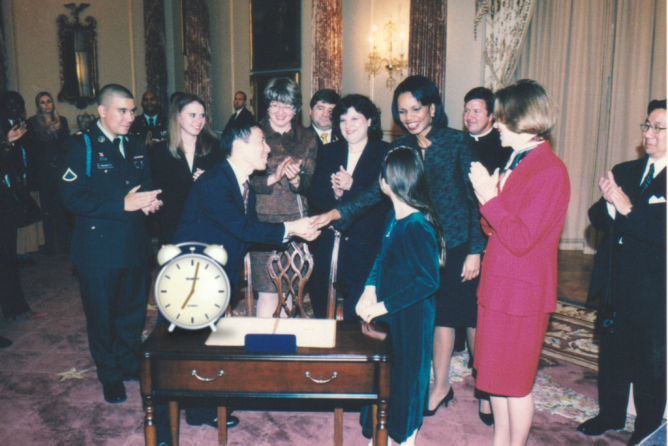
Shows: **7:02**
